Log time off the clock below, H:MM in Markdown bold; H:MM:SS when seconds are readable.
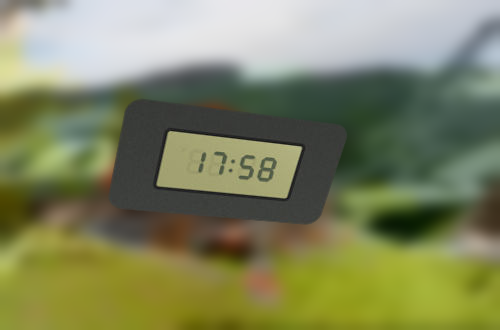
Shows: **17:58**
